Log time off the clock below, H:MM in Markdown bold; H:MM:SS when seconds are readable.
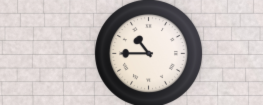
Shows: **10:45**
